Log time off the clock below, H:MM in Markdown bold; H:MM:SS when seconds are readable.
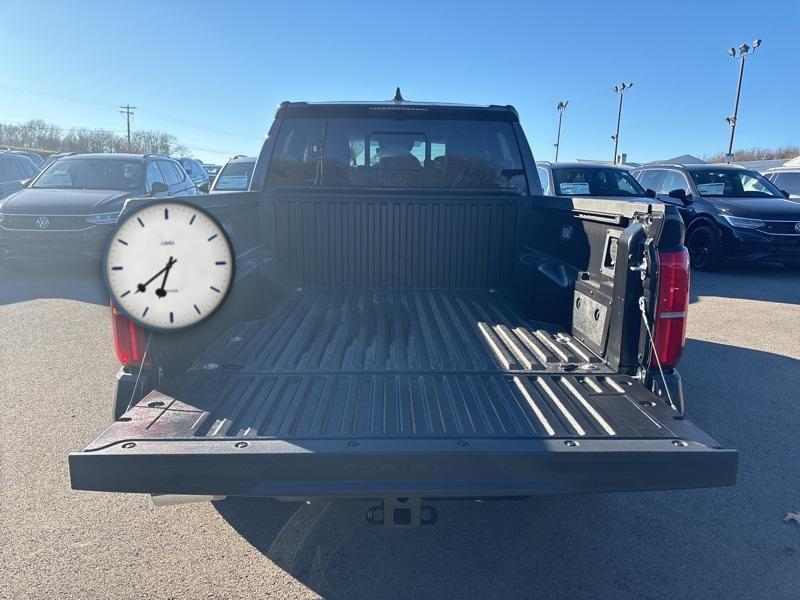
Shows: **6:39**
